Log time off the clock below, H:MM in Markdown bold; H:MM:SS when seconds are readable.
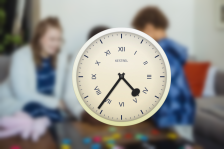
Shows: **4:36**
